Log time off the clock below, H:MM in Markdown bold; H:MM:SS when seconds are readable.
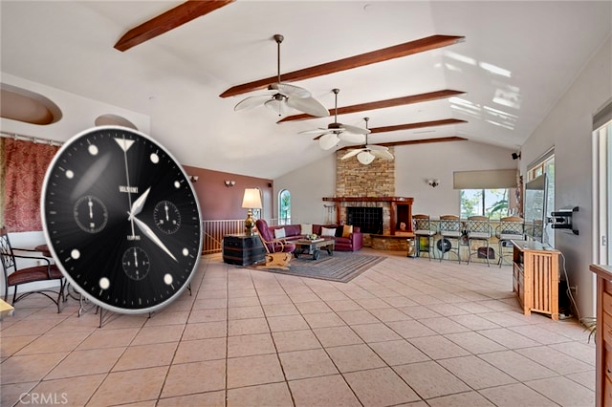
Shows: **1:22**
